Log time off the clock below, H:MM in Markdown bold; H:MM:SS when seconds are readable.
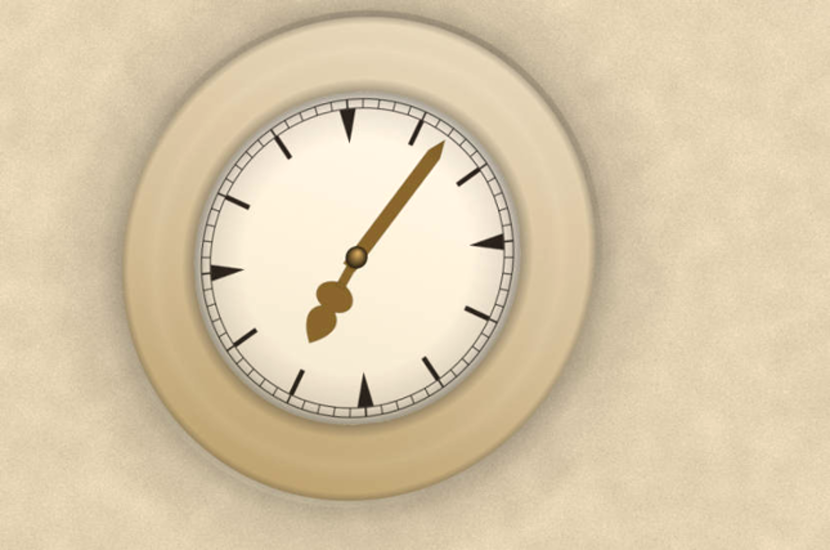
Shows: **7:07**
